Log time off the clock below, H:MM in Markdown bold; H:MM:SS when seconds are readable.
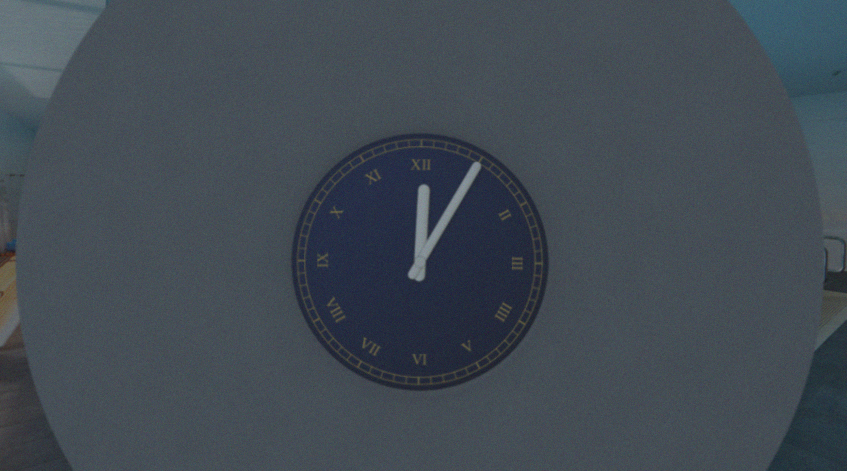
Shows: **12:05**
